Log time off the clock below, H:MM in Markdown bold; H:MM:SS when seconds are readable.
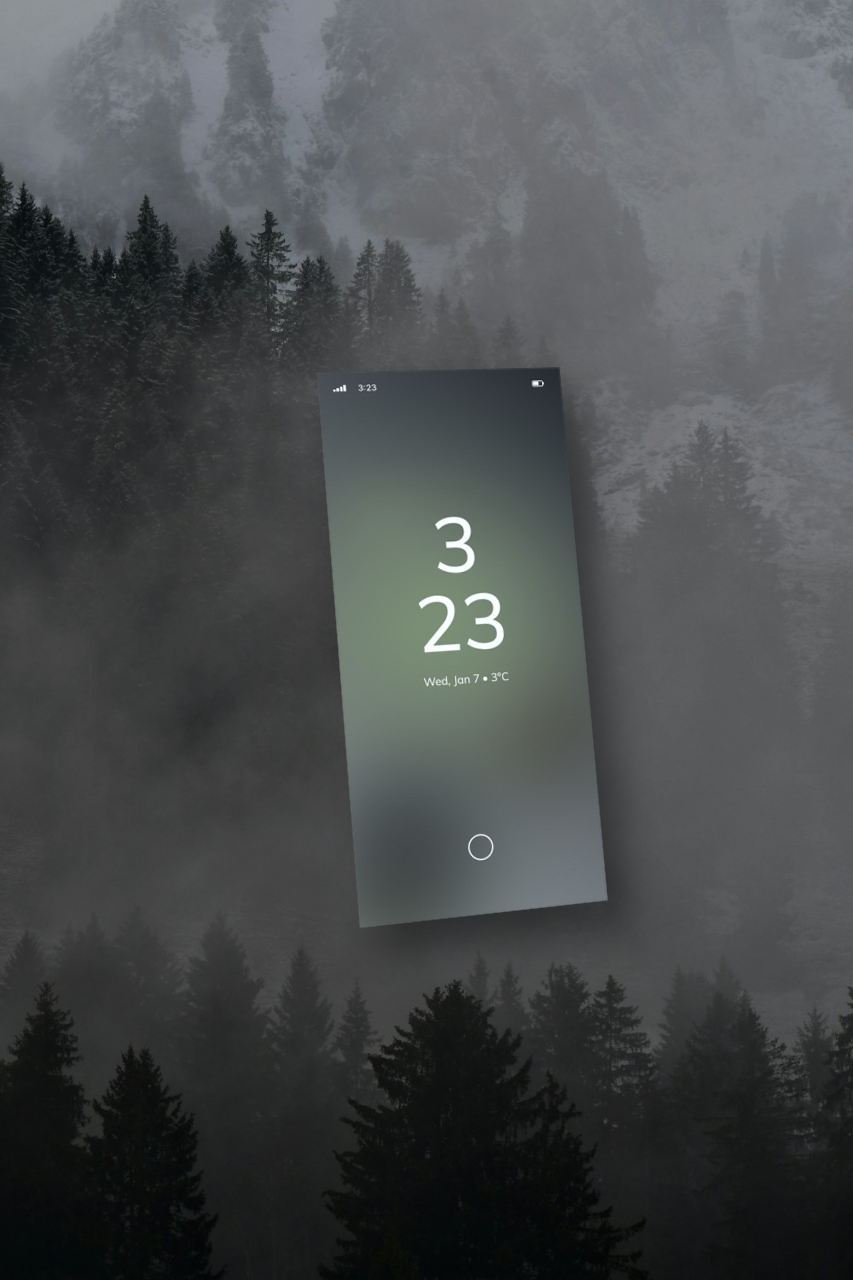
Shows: **3:23**
